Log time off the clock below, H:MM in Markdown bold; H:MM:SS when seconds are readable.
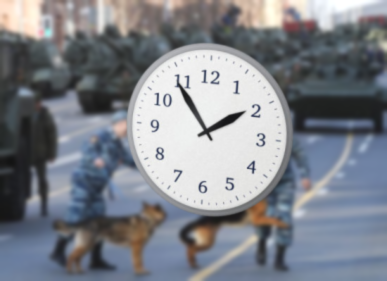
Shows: **1:54**
